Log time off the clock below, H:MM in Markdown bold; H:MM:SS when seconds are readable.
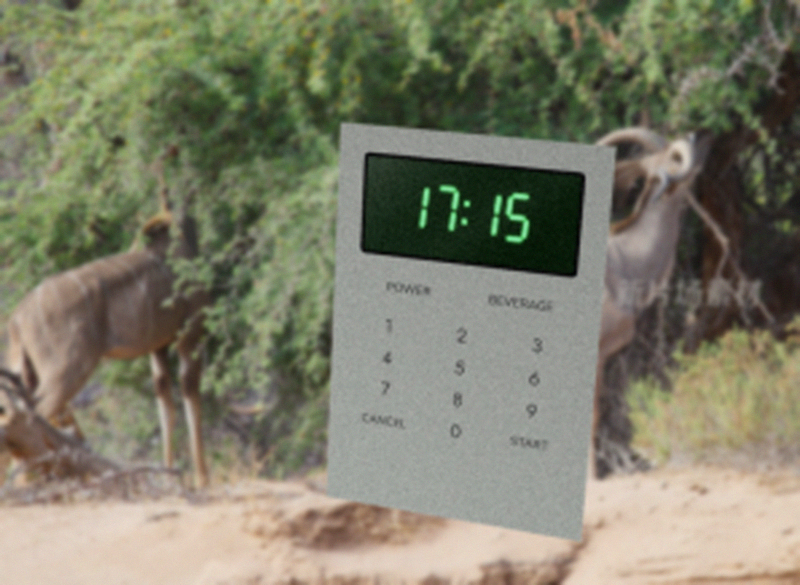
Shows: **17:15**
